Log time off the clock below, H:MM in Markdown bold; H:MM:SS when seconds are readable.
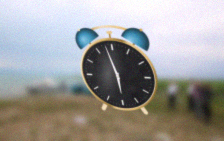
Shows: **5:58**
